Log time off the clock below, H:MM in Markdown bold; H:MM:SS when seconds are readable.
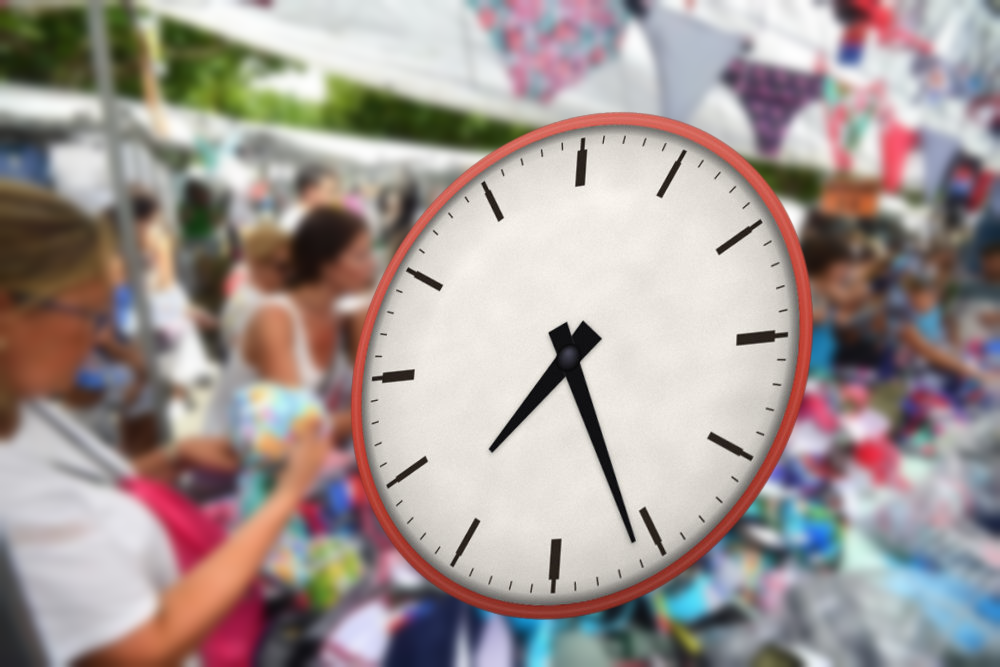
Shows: **7:26**
